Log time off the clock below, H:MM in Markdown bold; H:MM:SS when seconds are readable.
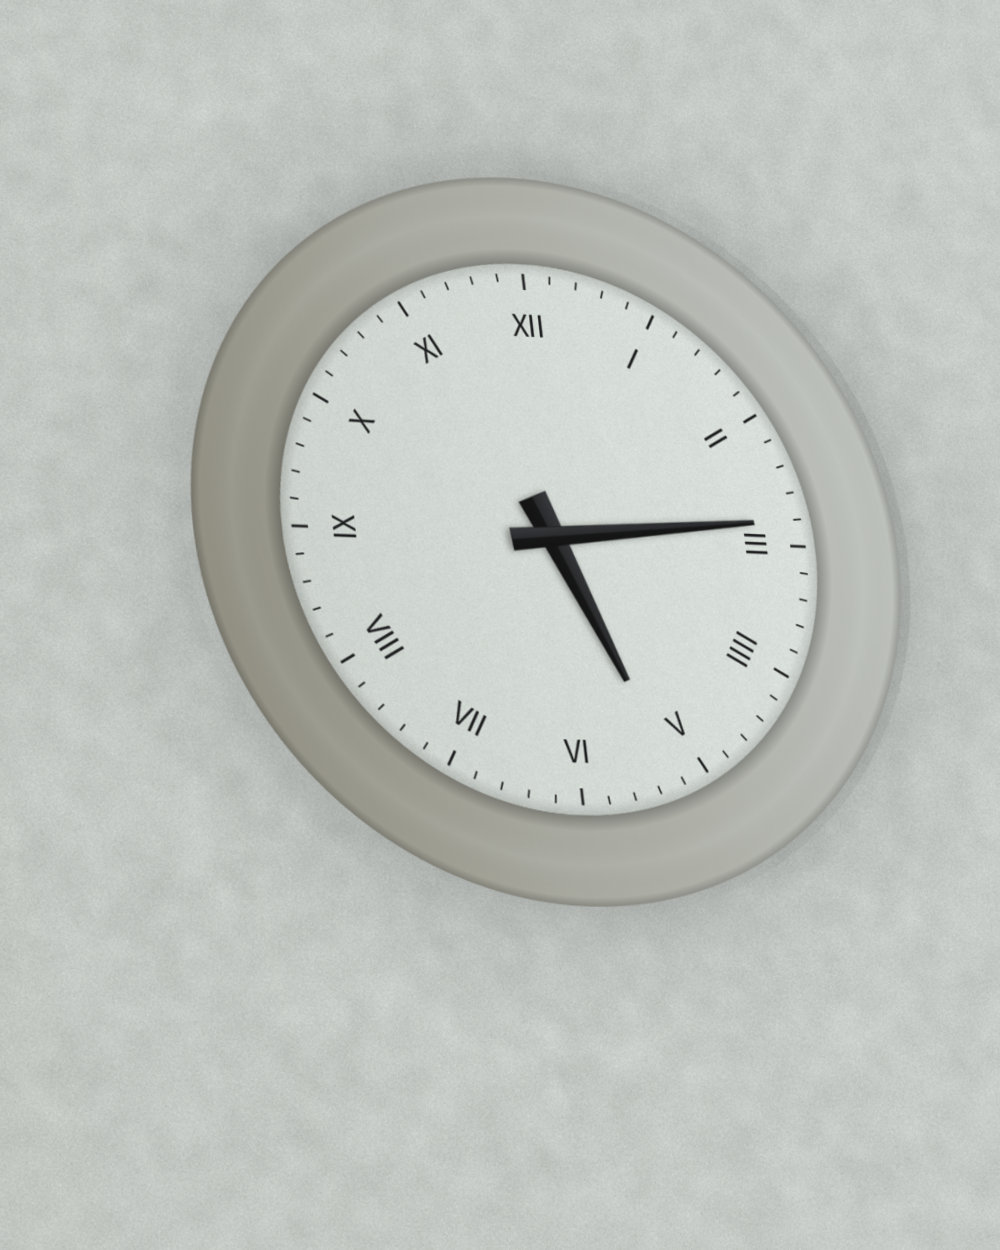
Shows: **5:14**
